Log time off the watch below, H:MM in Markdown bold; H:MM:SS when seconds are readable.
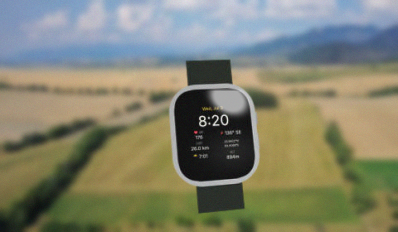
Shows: **8:20**
